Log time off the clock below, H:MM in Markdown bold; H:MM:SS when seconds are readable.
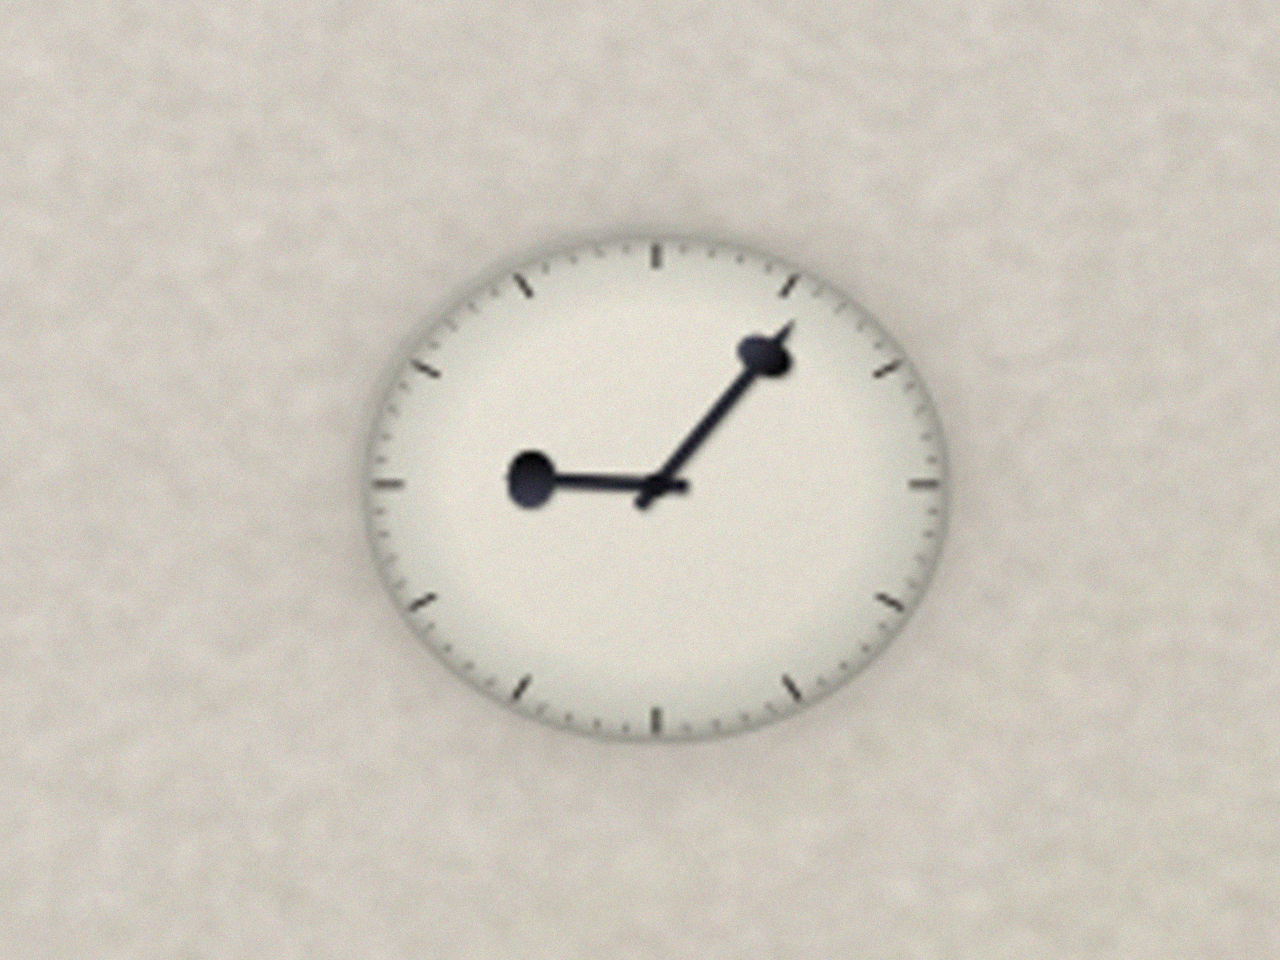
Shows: **9:06**
